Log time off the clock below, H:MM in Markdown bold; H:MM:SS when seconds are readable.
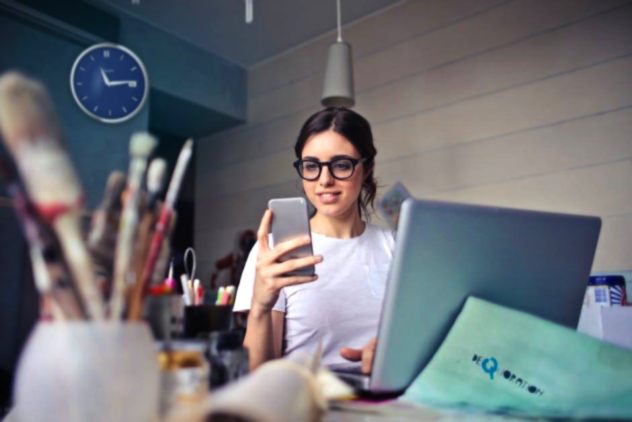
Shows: **11:14**
